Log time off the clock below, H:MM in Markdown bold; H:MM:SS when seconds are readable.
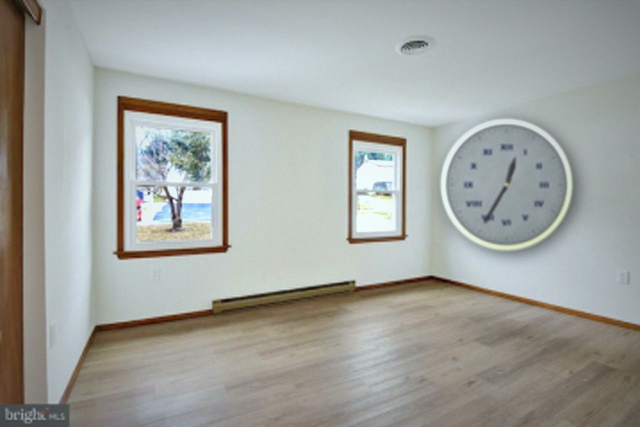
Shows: **12:35**
